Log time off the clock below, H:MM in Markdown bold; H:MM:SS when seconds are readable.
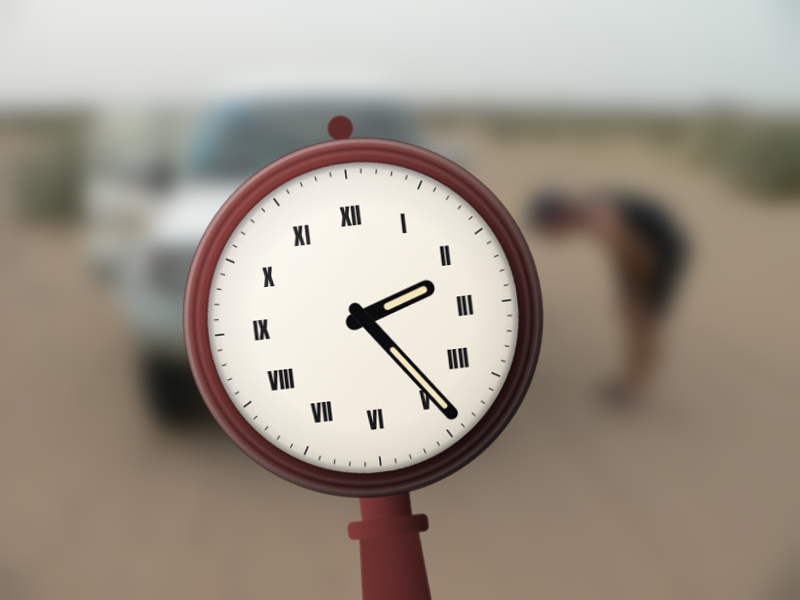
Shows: **2:24**
